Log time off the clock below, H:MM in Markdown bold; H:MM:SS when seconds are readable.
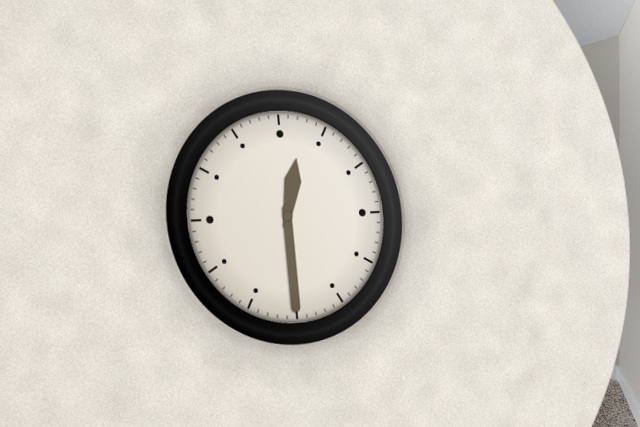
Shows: **12:30**
